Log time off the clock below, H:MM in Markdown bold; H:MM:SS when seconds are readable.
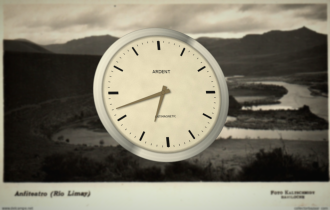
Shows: **6:42**
